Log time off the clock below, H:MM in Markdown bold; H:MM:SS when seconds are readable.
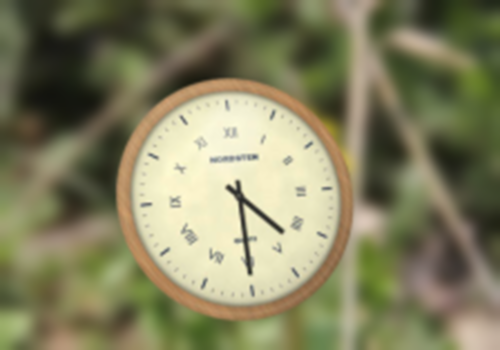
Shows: **4:30**
